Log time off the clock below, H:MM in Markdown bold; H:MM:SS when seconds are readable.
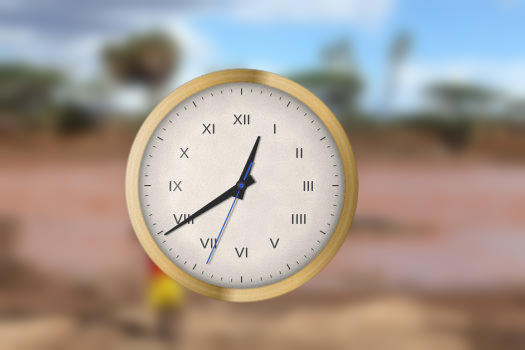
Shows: **12:39:34**
